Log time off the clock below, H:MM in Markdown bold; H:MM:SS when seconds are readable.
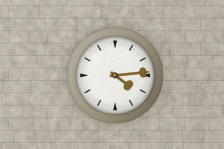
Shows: **4:14**
